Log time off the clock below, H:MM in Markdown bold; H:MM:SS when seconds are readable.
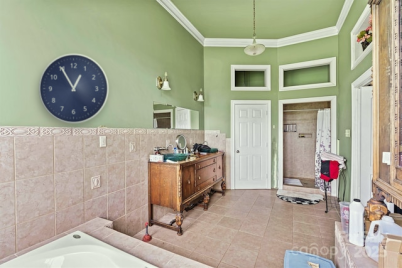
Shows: **12:55**
